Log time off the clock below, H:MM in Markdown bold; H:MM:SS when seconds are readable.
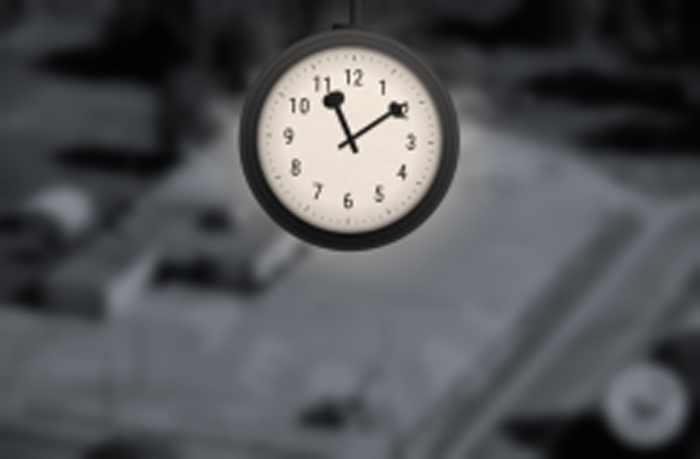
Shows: **11:09**
